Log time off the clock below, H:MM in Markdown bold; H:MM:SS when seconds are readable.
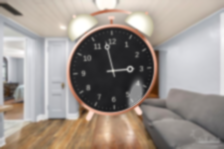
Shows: **2:58**
